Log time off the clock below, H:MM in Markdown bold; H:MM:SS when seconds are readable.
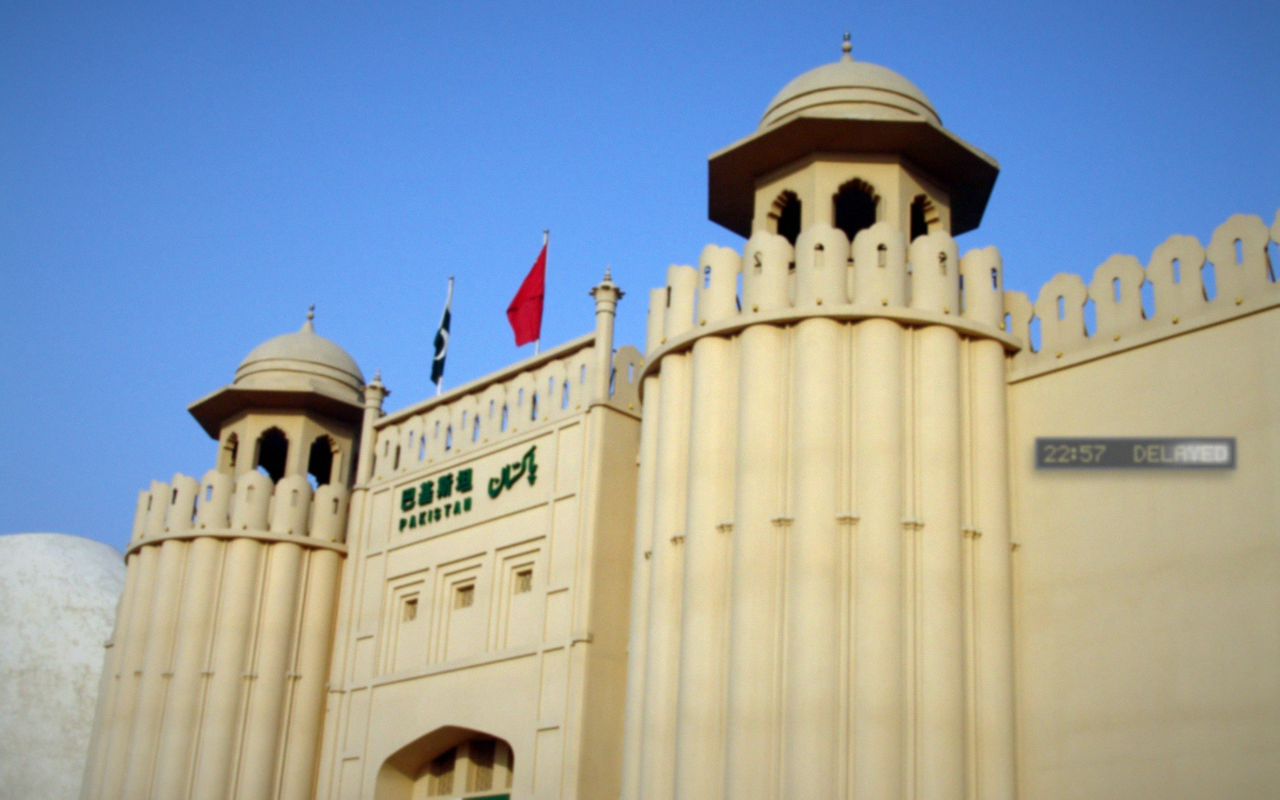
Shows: **22:57**
